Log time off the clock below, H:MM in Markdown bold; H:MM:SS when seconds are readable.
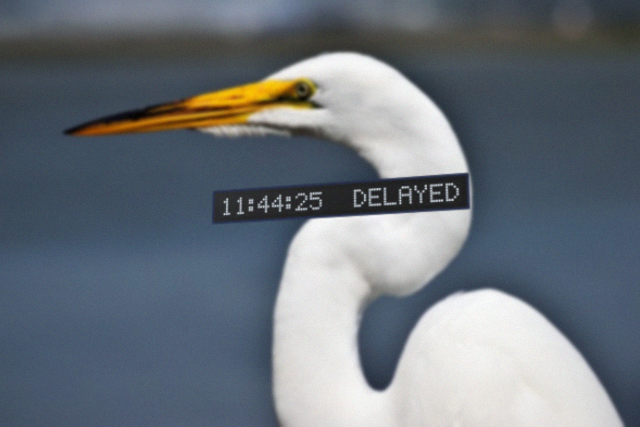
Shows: **11:44:25**
